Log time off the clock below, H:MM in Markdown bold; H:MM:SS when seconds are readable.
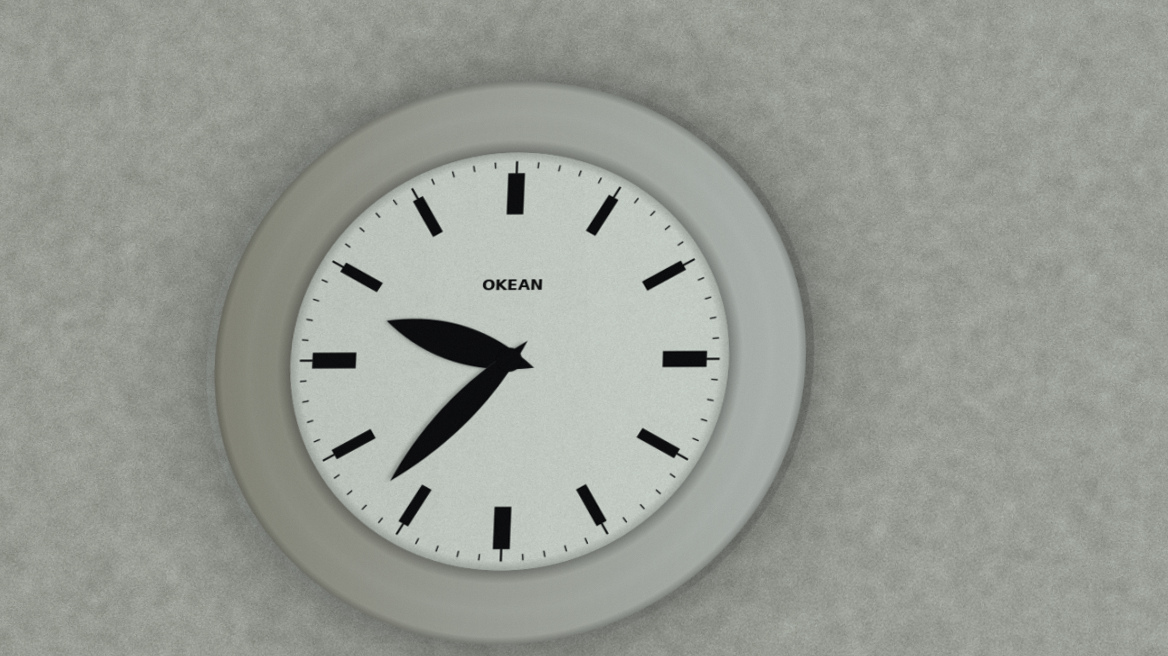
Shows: **9:37**
